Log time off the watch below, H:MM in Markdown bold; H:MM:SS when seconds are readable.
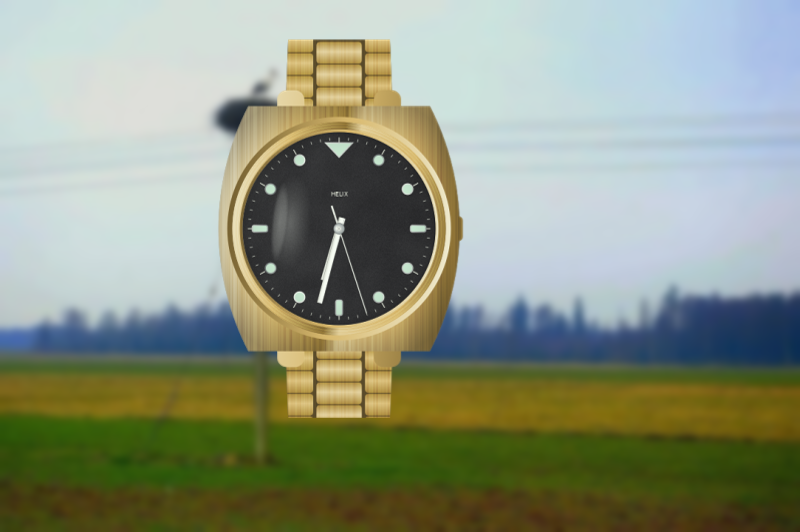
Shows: **6:32:27**
